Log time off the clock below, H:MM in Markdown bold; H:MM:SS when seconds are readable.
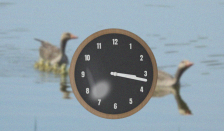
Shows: **3:17**
